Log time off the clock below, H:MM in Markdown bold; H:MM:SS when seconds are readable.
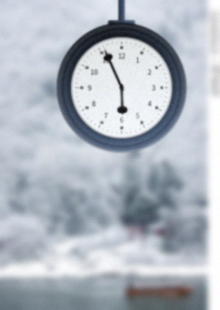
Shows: **5:56**
